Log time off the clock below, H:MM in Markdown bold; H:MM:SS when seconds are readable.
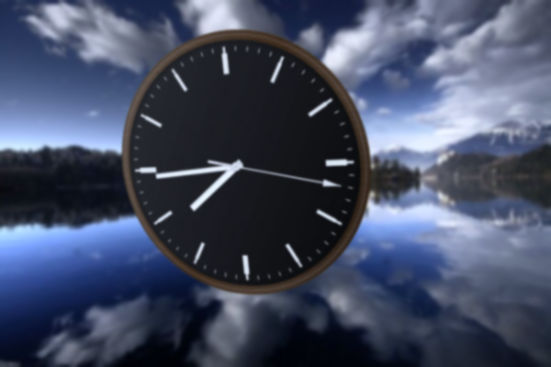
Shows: **7:44:17**
